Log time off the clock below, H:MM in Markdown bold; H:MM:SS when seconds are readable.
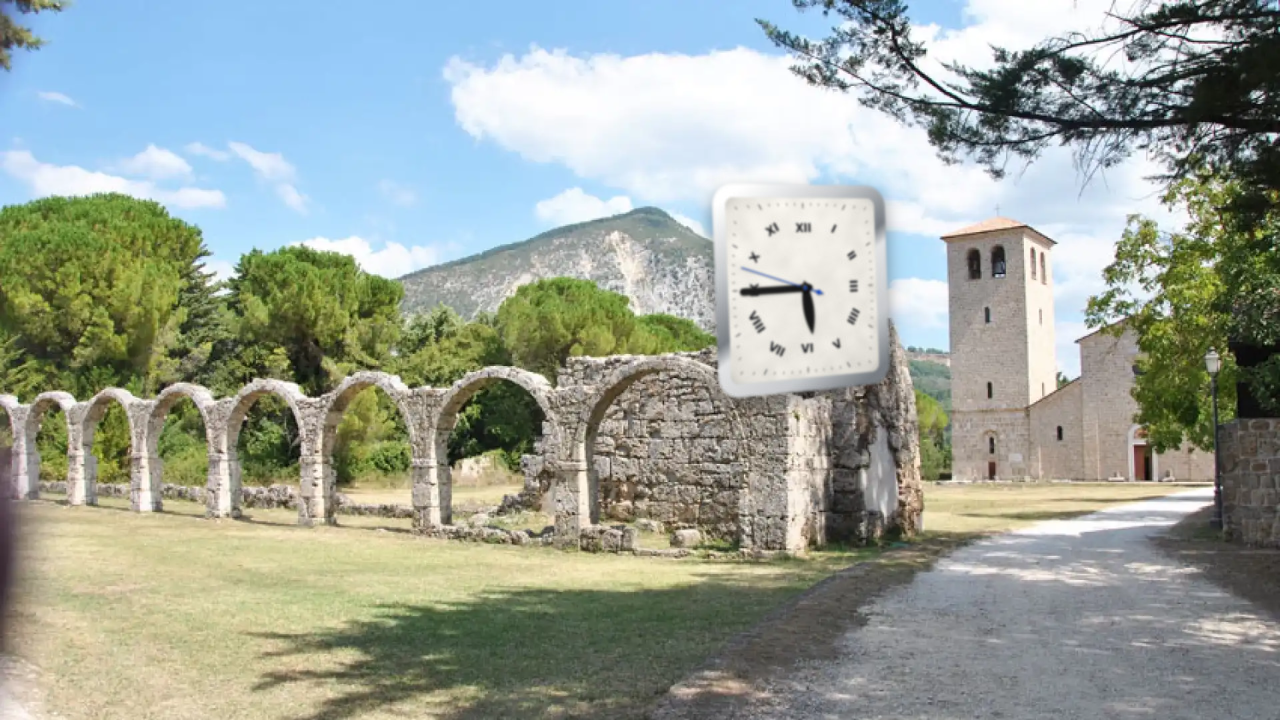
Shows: **5:44:48**
